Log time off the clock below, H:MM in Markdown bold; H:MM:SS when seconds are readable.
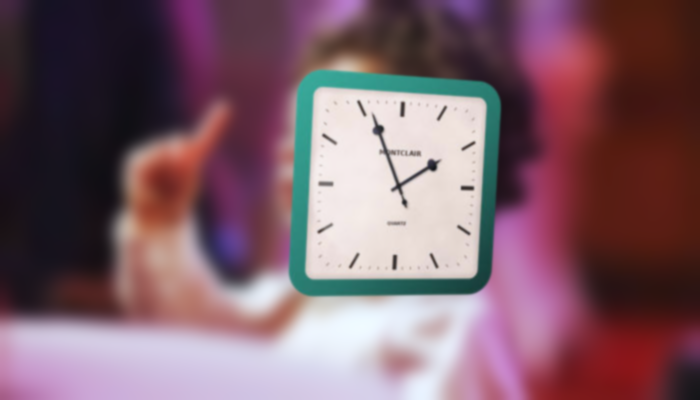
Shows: **1:55:56**
